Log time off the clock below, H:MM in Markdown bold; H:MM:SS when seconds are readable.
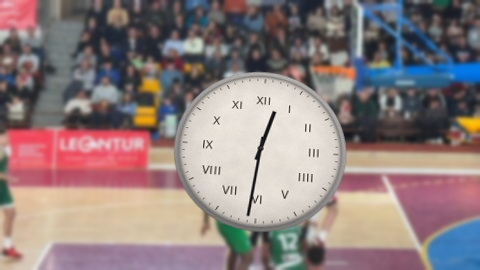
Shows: **12:31**
